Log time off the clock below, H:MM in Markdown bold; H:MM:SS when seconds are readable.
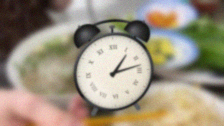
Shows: **1:13**
